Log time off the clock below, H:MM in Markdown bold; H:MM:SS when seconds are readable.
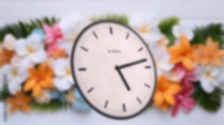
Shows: **5:13**
